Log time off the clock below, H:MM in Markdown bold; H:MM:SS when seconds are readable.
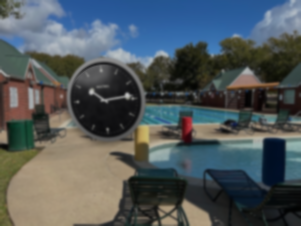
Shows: **10:14**
